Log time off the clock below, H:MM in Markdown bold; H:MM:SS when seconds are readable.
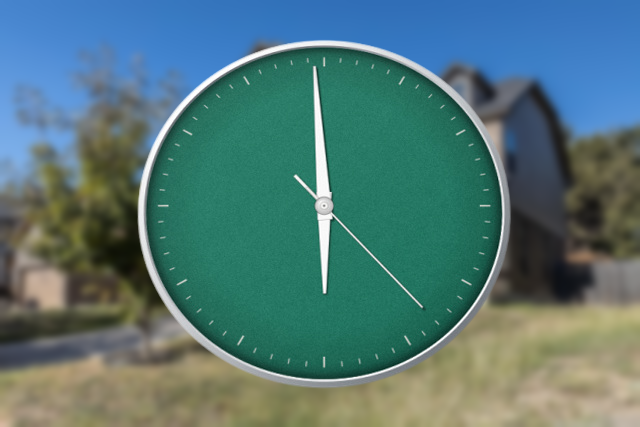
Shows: **5:59:23**
